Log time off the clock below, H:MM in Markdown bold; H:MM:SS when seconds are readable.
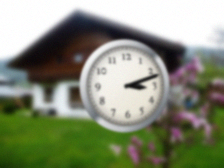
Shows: **3:12**
